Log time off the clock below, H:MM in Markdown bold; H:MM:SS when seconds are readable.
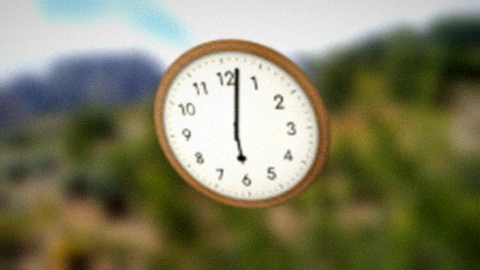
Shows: **6:02**
